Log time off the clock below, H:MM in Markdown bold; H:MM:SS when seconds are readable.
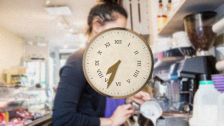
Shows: **7:34**
